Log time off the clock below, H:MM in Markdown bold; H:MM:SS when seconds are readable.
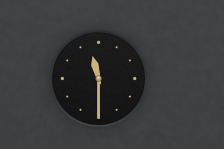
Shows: **11:30**
